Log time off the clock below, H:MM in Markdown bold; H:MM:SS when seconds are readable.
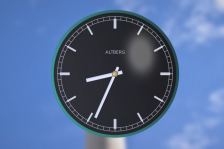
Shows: **8:34**
